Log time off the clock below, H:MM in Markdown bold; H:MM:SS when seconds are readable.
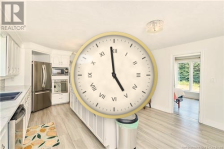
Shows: **4:59**
